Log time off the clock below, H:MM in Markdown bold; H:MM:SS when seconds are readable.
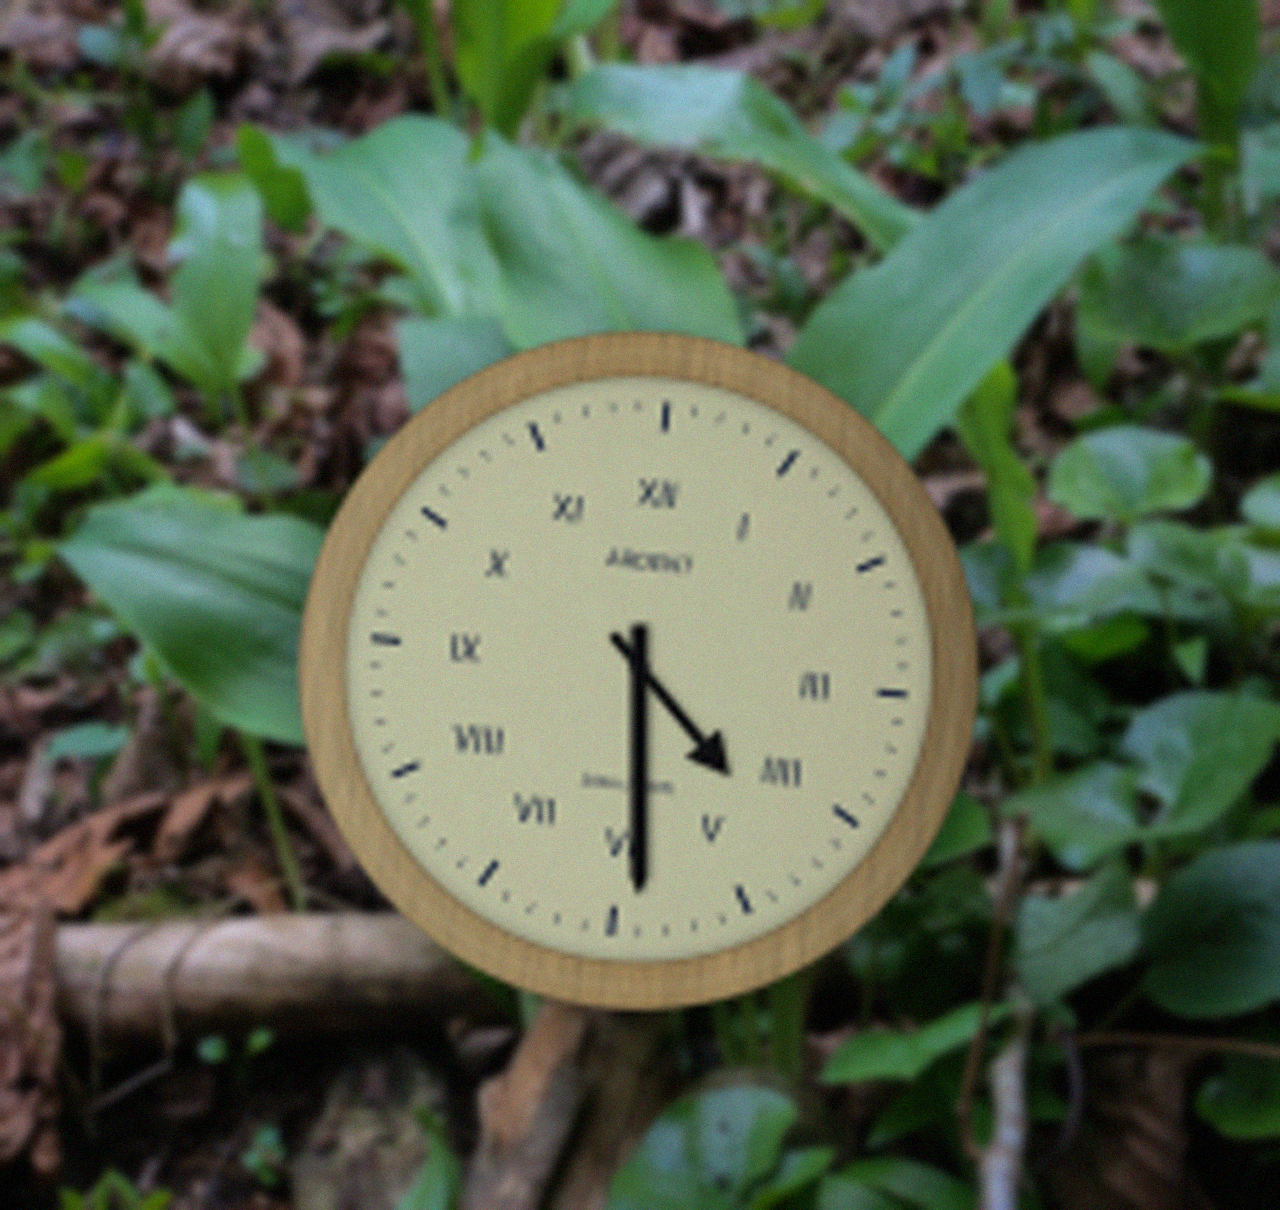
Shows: **4:29**
